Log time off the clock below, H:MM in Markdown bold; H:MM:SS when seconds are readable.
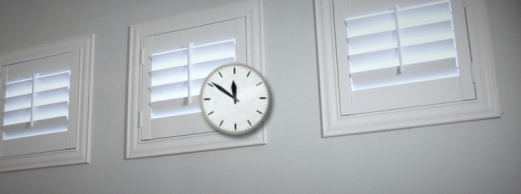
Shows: **11:51**
